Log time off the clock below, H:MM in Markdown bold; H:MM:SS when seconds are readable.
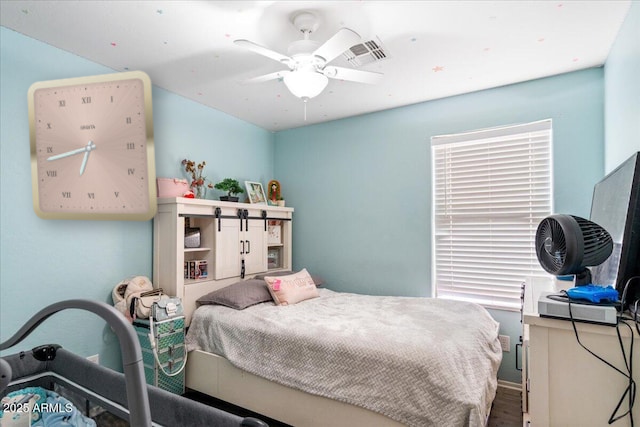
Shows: **6:43**
